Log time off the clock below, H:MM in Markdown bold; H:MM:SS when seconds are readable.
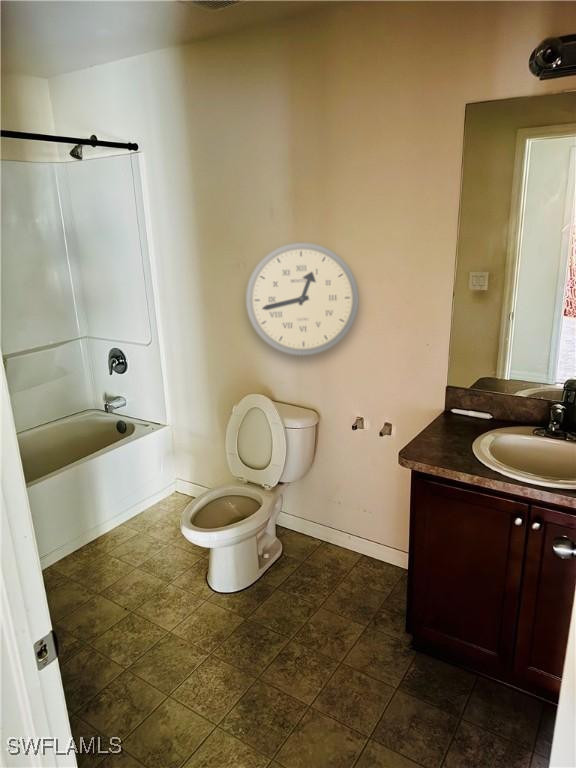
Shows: **12:43**
